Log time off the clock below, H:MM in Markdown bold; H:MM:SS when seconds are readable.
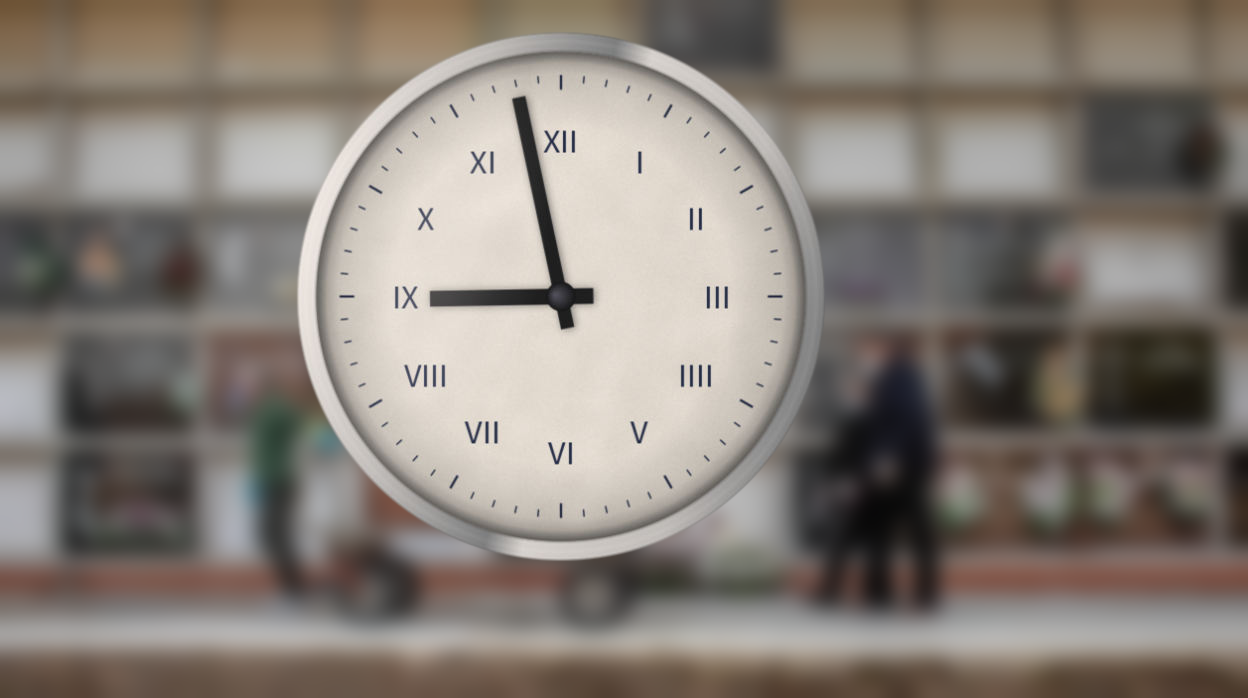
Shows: **8:58**
